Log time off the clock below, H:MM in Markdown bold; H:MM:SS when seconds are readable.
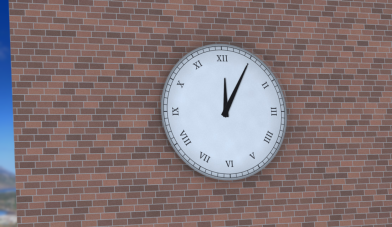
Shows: **12:05**
